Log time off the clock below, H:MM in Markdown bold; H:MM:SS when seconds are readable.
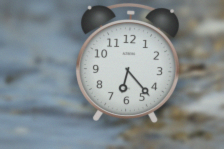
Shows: **6:23**
